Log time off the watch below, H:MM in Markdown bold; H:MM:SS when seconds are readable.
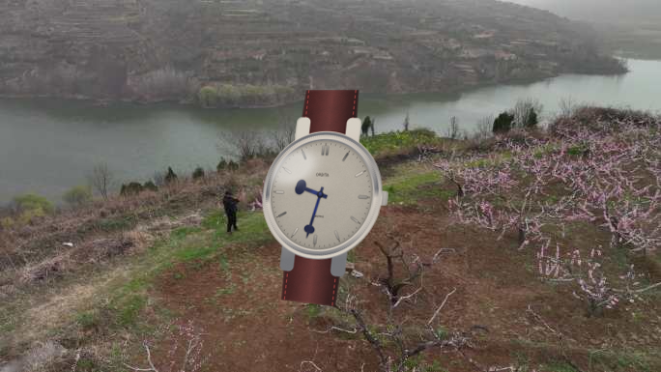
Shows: **9:32**
